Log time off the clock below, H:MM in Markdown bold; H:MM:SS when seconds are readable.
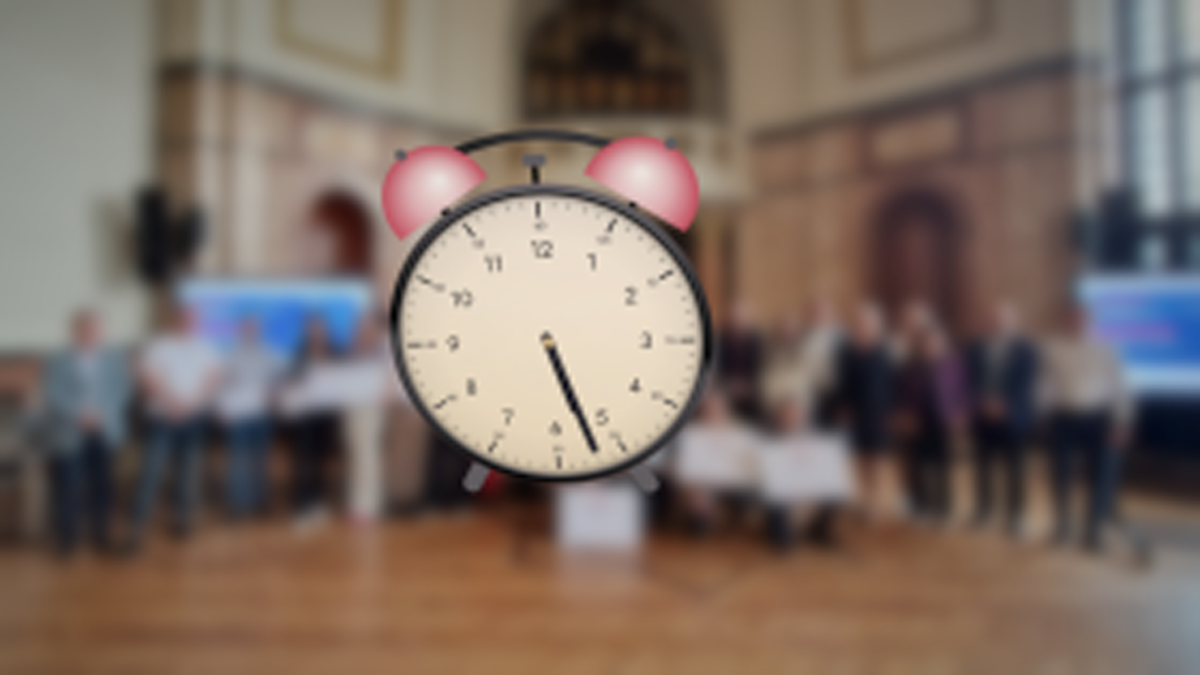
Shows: **5:27**
